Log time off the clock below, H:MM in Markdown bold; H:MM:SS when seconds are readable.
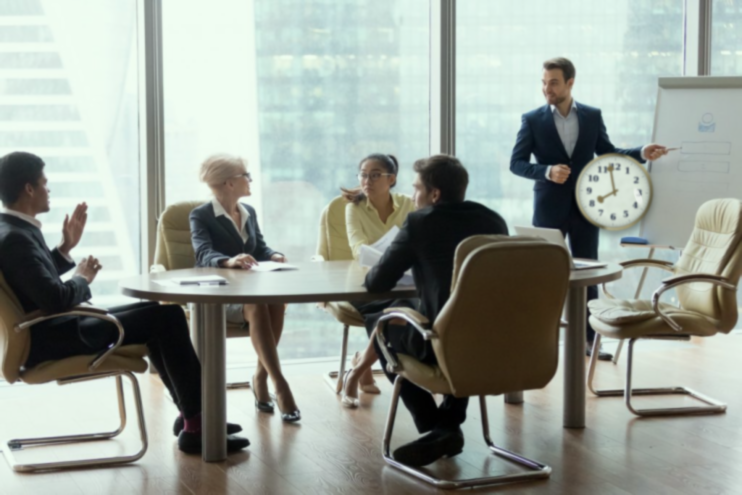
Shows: **7:58**
